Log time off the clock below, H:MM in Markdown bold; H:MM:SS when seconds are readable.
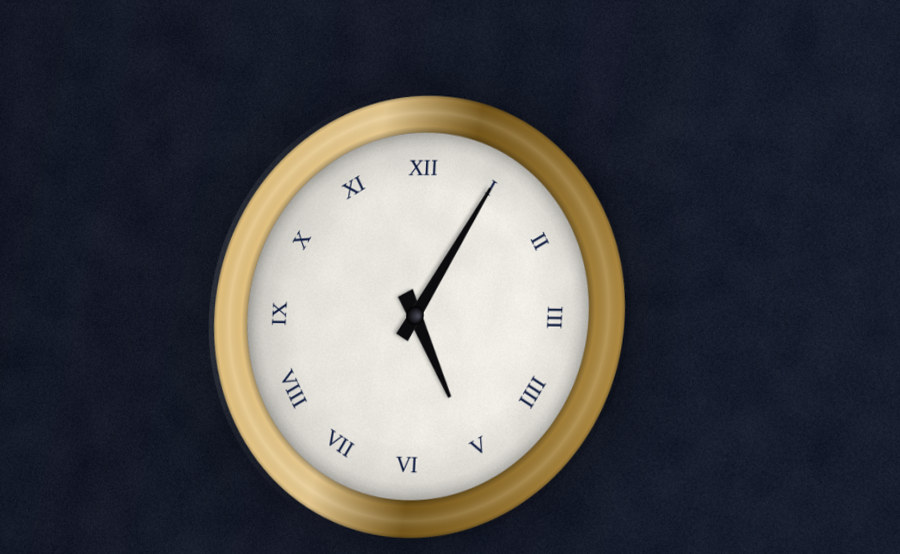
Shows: **5:05**
